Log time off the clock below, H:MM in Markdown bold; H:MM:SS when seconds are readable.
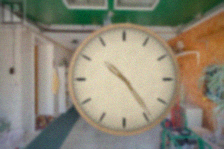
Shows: **10:24**
